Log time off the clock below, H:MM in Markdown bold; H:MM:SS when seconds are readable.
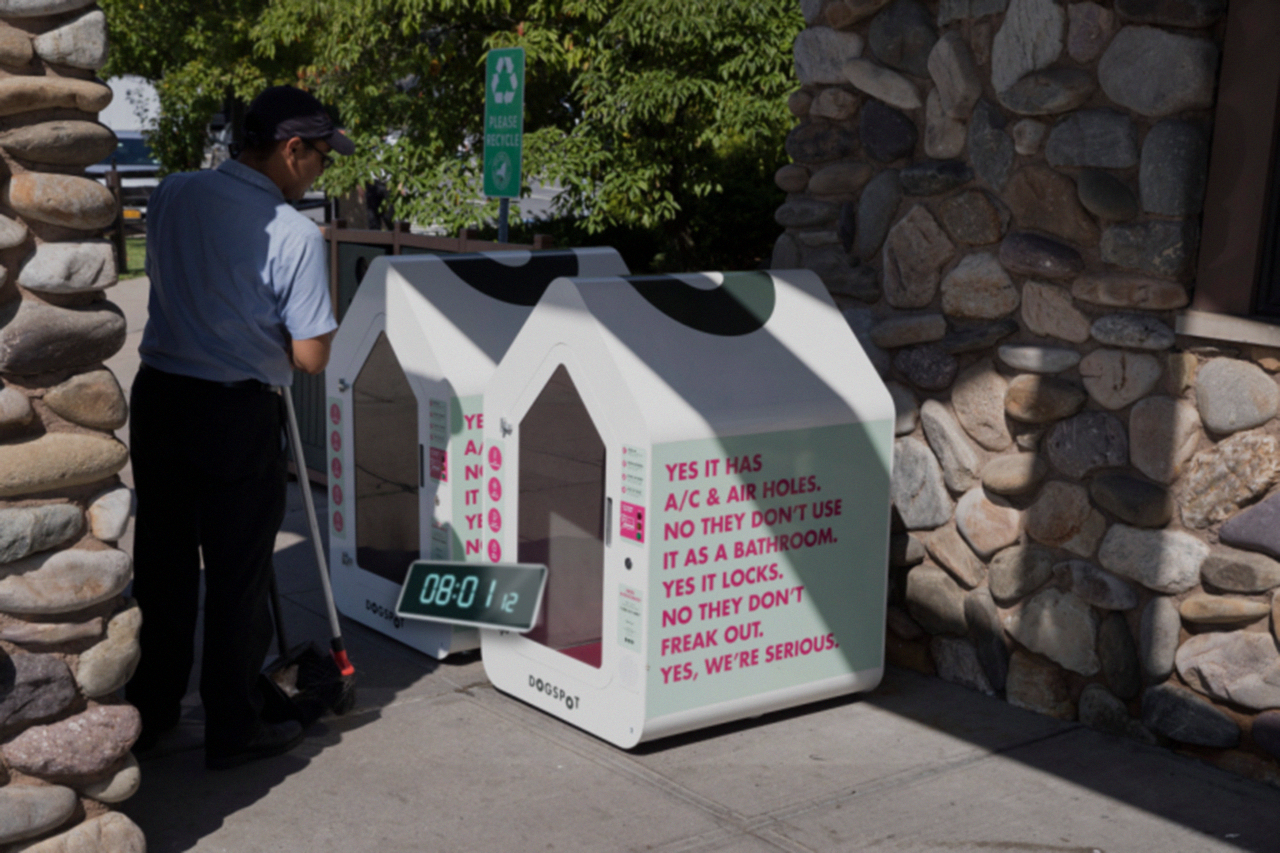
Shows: **8:01:12**
